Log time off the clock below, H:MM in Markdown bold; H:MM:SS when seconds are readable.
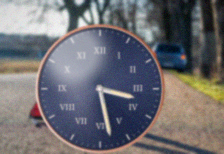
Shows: **3:28**
